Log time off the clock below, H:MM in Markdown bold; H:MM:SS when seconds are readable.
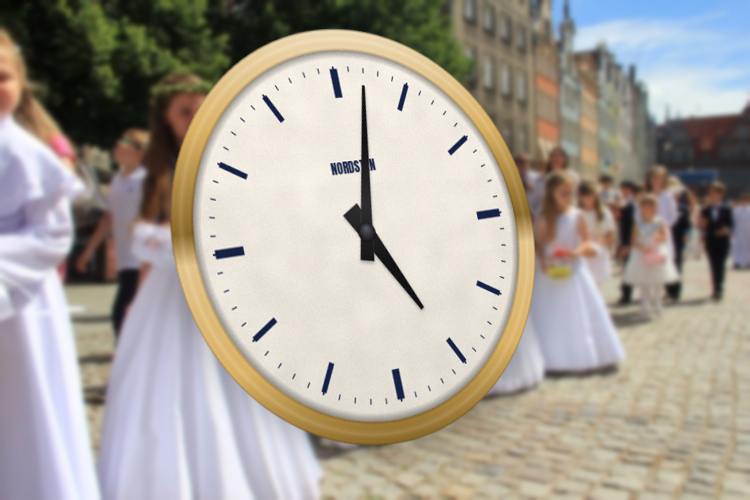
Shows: **5:02**
